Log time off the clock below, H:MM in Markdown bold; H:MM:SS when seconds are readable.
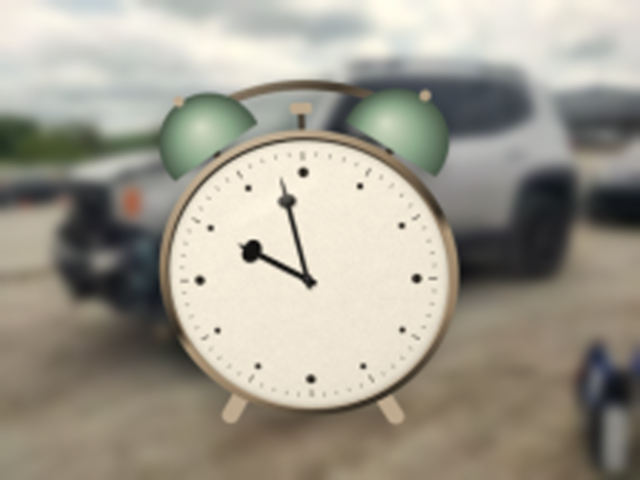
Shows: **9:58**
